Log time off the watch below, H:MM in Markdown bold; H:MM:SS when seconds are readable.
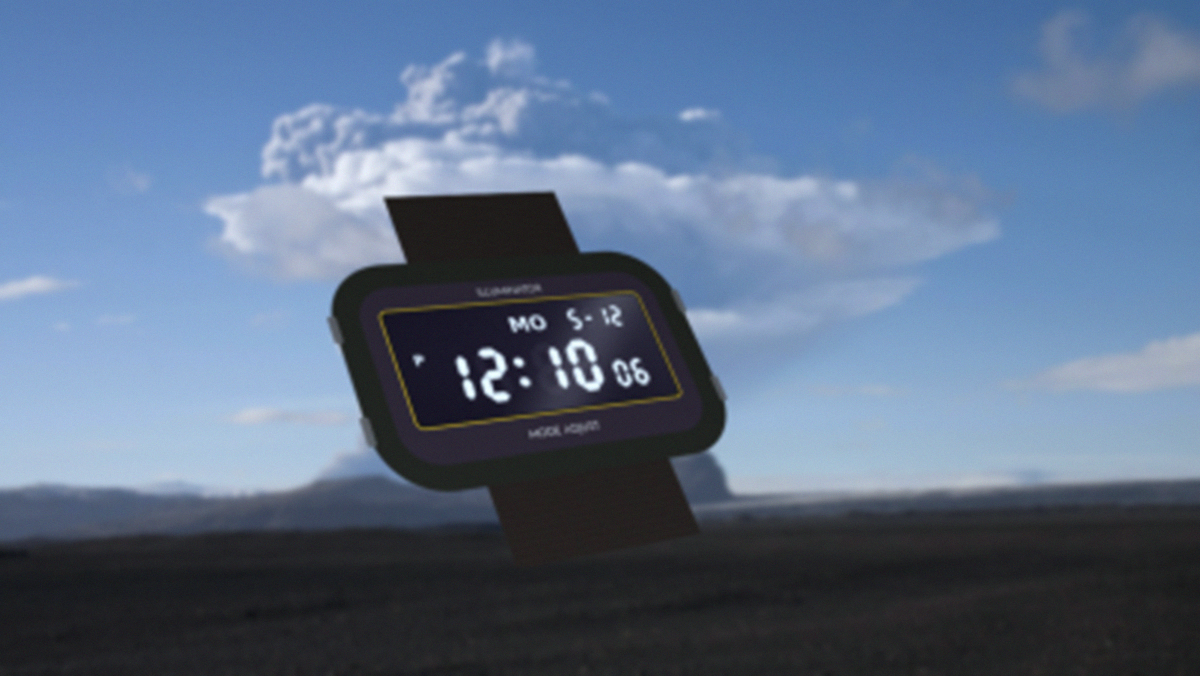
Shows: **12:10:06**
